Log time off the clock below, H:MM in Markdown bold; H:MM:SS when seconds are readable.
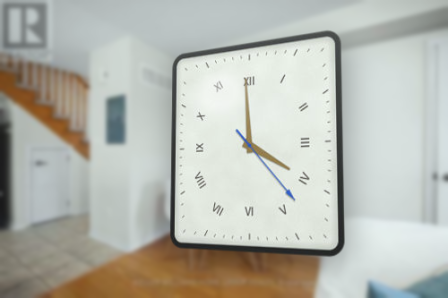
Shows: **3:59:23**
